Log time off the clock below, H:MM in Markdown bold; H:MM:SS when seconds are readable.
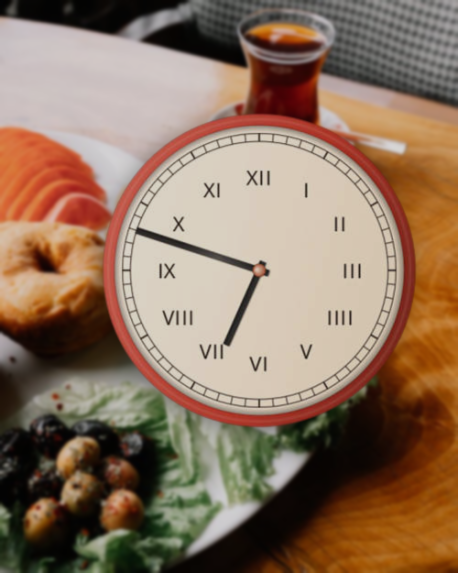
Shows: **6:48**
